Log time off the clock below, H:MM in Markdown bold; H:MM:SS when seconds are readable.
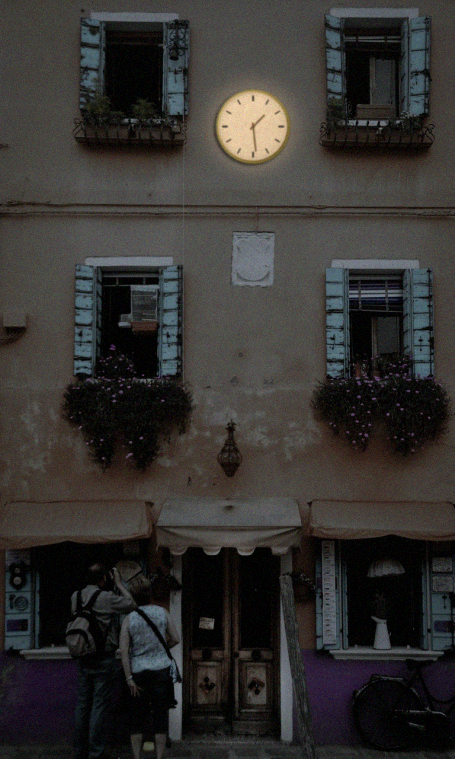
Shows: **1:29**
